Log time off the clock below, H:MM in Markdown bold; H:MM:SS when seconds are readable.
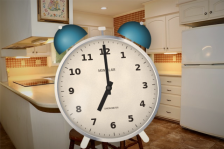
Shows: **7:00**
